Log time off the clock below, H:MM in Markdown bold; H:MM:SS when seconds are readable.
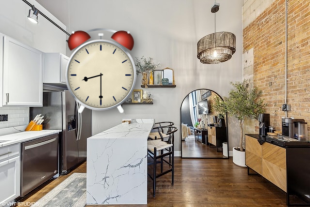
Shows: **8:30**
